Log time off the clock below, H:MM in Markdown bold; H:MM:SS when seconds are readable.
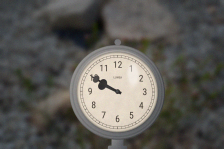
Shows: **9:50**
